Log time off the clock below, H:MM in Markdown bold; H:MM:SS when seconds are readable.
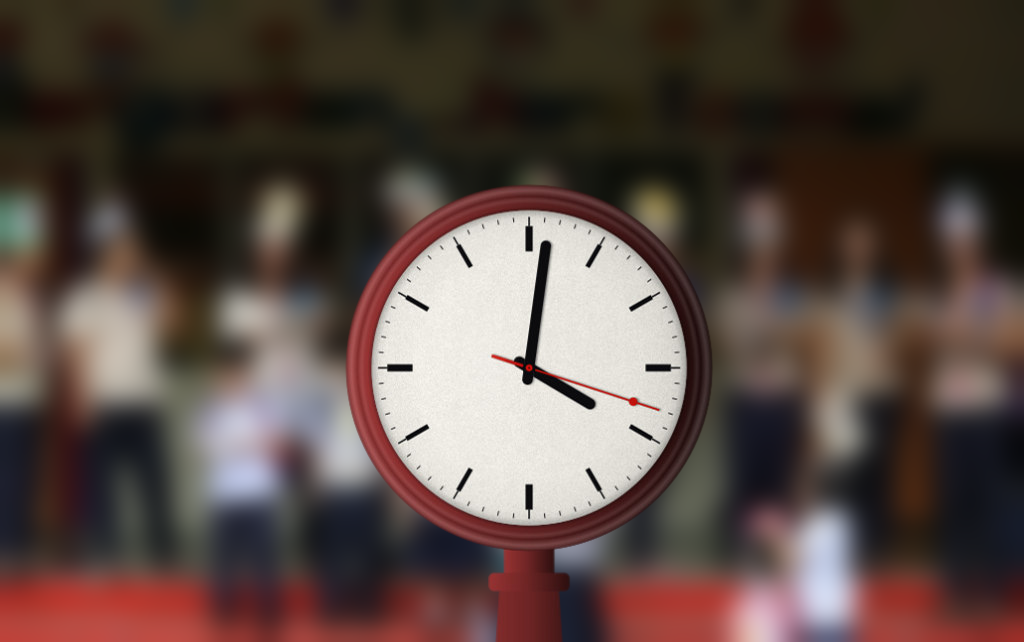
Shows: **4:01:18**
